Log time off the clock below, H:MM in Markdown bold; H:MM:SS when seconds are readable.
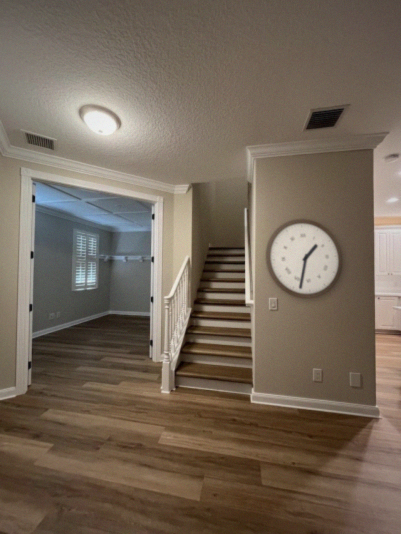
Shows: **1:33**
